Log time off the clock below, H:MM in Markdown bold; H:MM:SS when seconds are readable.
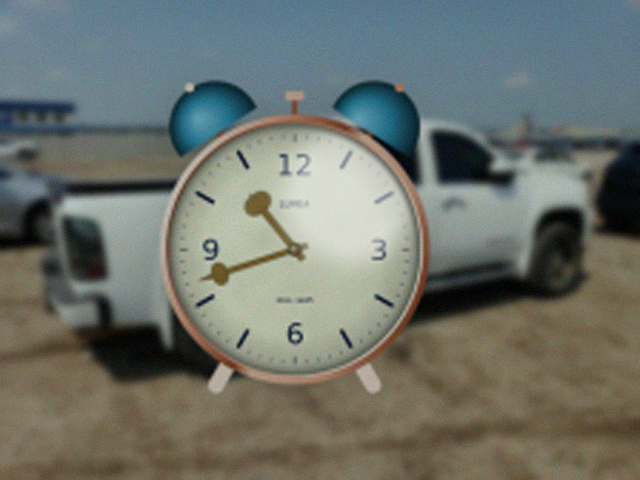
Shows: **10:42**
